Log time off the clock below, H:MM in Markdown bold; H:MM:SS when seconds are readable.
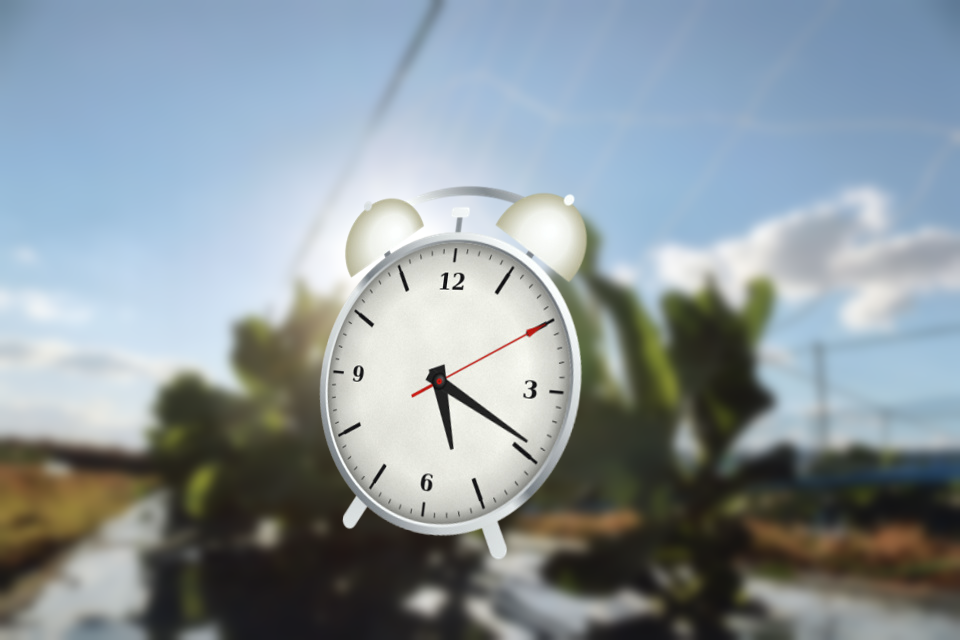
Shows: **5:19:10**
